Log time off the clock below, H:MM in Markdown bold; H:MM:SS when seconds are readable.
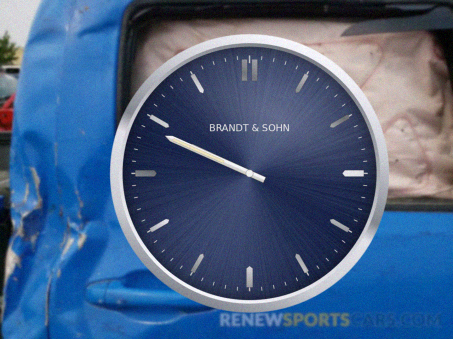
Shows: **9:49**
